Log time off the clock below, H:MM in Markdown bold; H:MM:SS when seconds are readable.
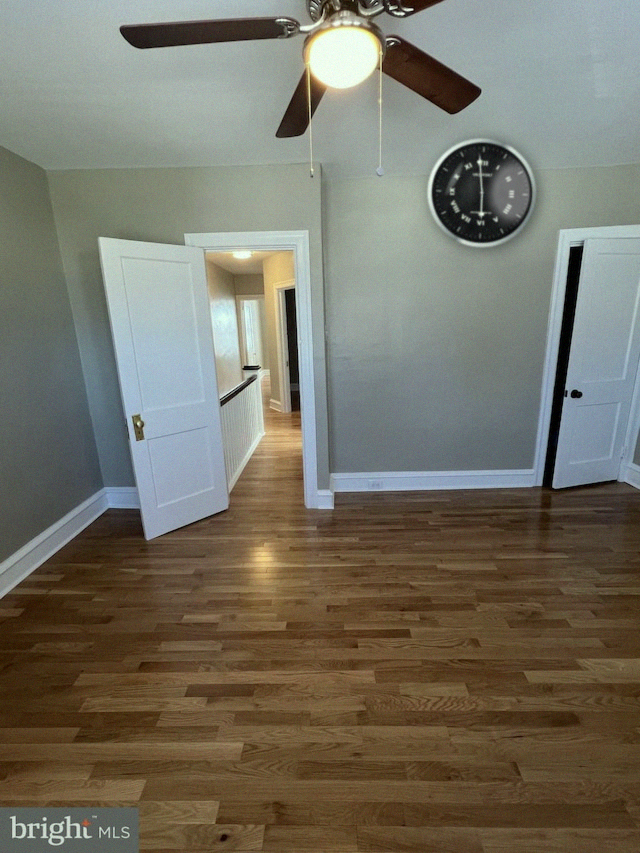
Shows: **5:59**
